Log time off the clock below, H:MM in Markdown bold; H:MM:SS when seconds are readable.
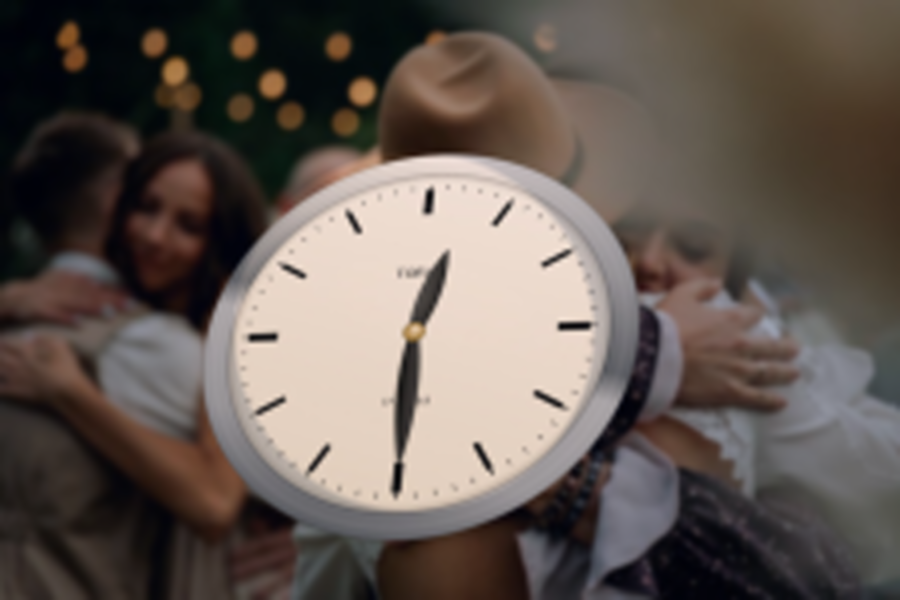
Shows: **12:30**
